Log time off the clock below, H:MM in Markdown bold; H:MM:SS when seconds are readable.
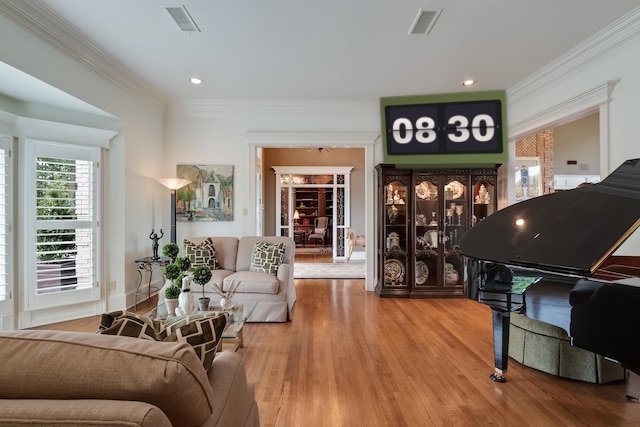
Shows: **8:30**
